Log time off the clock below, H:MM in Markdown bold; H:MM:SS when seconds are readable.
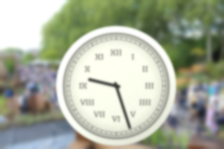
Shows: **9:27**
